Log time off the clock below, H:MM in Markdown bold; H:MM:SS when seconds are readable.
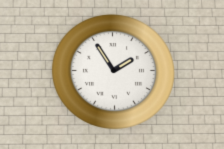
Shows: **1:55**
